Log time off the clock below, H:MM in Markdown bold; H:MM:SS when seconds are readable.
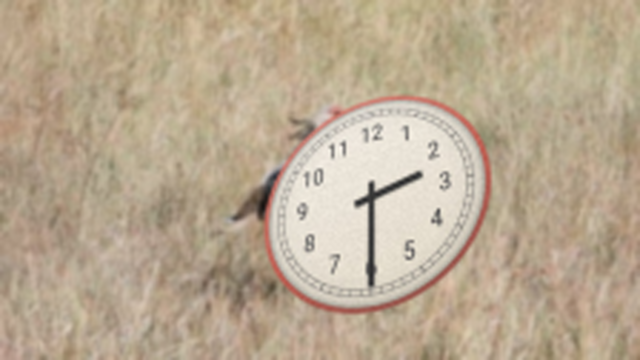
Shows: **2:30**
